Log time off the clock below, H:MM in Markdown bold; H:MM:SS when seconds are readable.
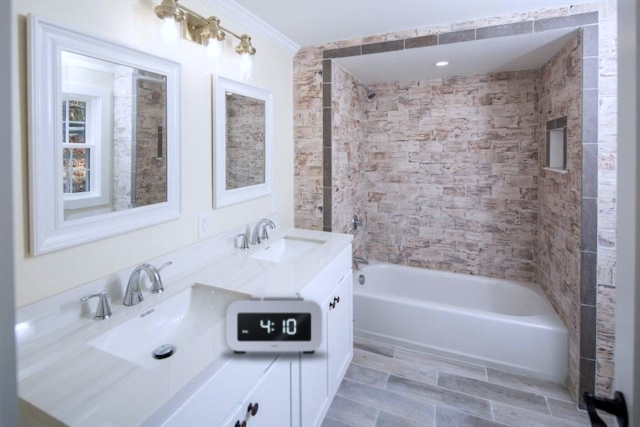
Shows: **4:10**
